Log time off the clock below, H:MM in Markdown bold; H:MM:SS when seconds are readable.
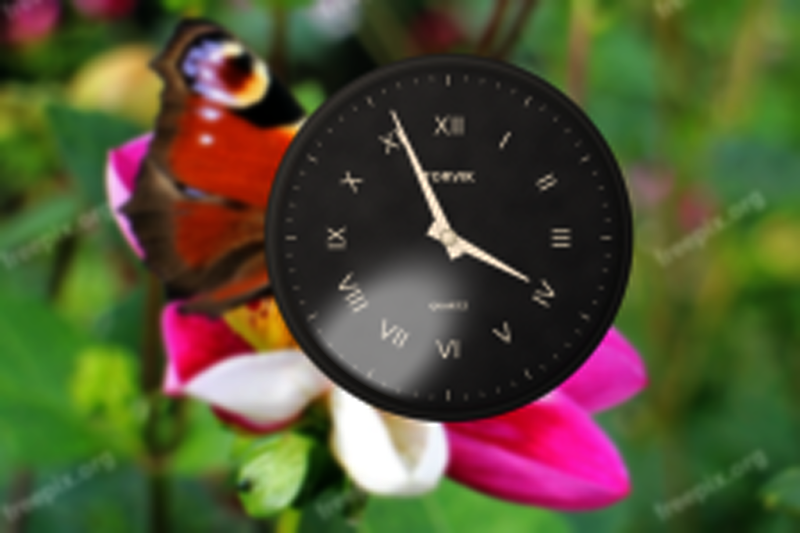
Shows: **3:56**
